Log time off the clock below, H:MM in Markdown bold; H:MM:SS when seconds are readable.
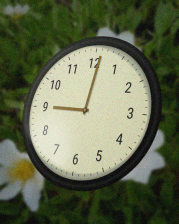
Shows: **9:01**
